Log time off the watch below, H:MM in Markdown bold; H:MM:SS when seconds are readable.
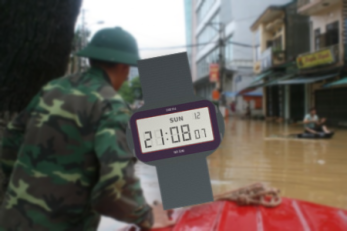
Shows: **21:08:07**
